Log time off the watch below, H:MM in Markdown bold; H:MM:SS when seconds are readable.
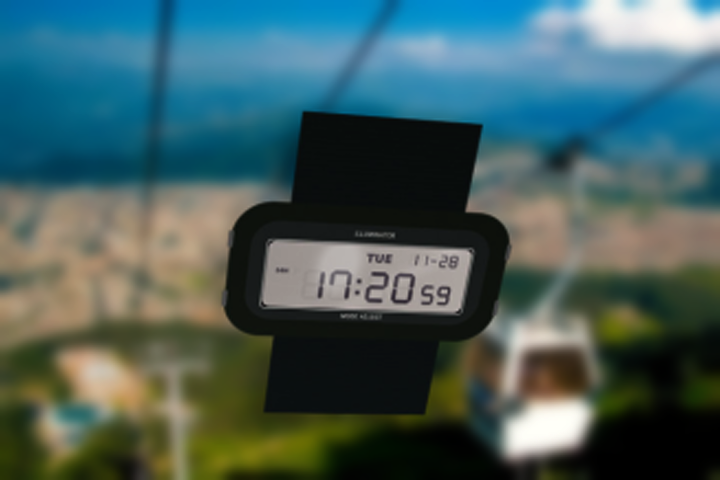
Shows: **17:20:59**
